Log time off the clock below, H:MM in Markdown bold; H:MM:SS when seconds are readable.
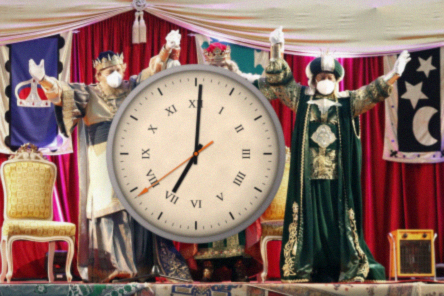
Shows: **7:00:39**
